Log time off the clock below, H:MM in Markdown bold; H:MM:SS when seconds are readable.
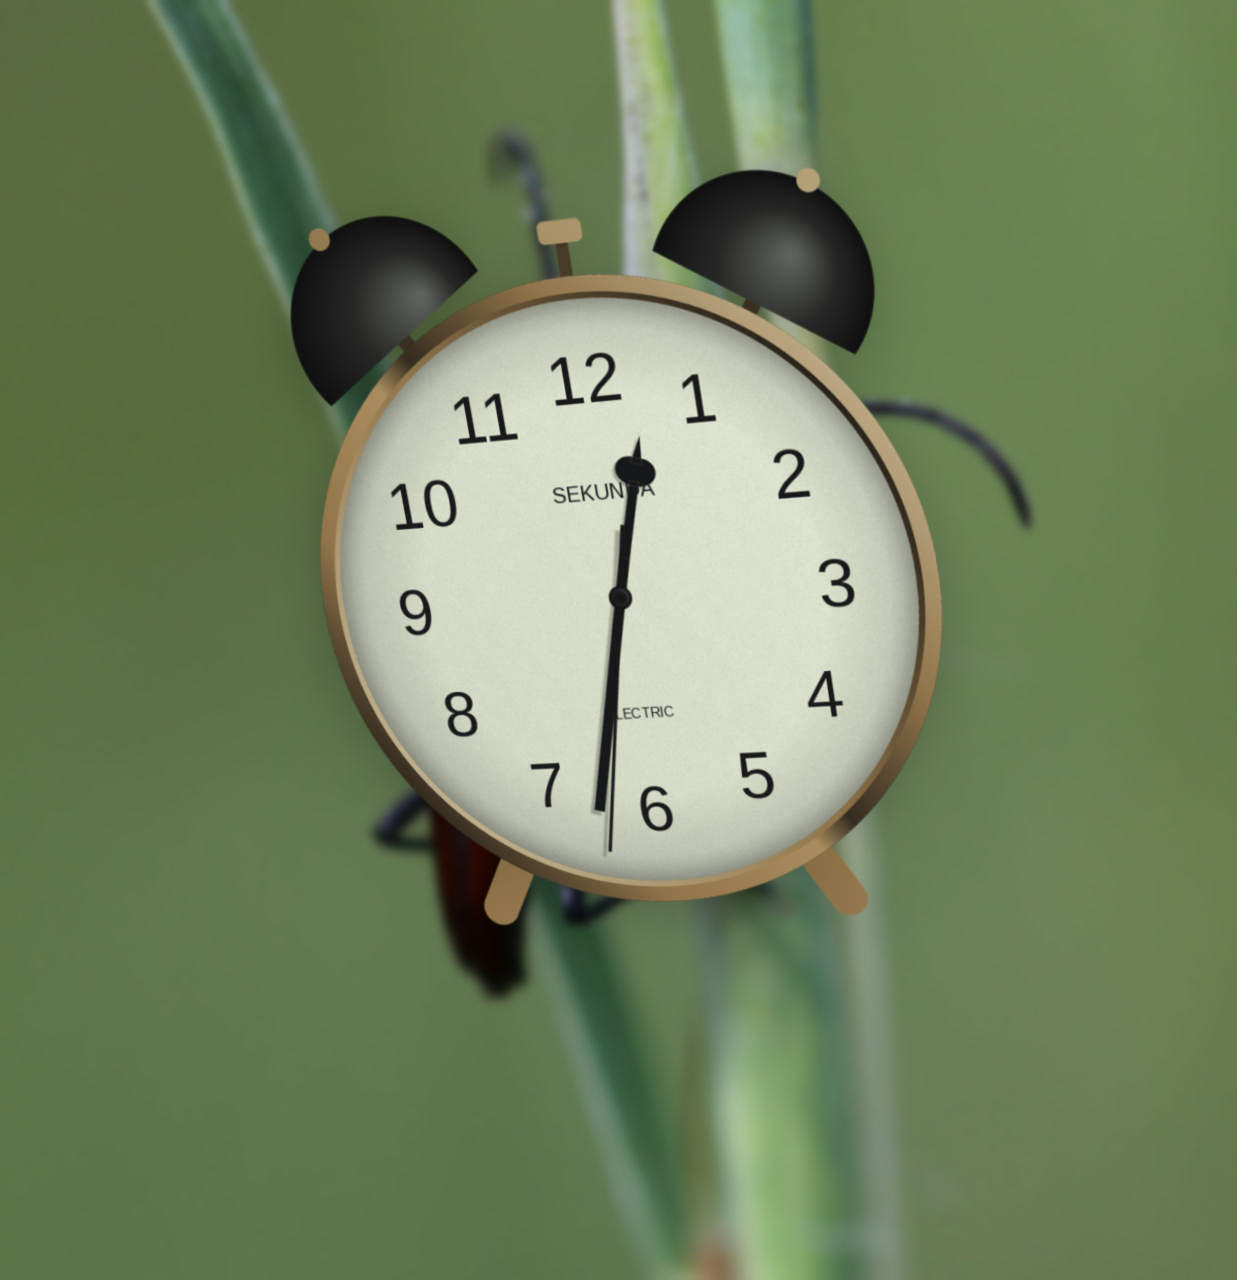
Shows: **12:32:32**
